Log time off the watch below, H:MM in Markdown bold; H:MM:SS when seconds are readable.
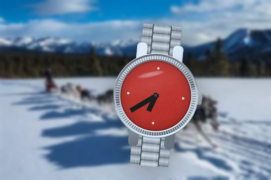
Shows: **6:39**
